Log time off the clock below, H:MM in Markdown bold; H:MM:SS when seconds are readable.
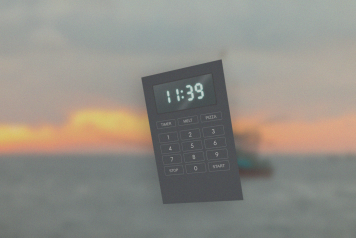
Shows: **11:39**
